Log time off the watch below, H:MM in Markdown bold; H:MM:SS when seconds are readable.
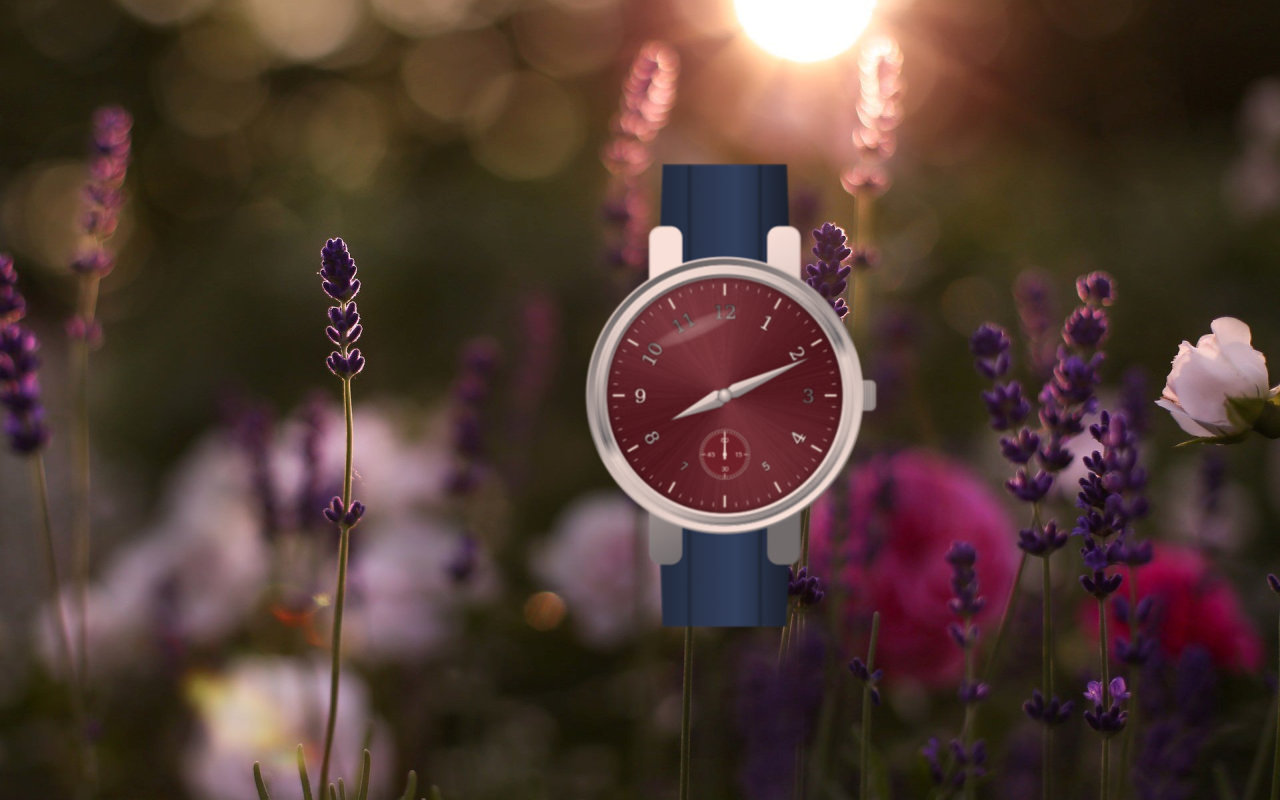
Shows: **8:11**
